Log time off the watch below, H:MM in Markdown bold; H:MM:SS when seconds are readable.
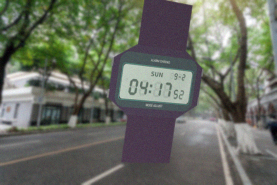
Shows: **4:17:52**
